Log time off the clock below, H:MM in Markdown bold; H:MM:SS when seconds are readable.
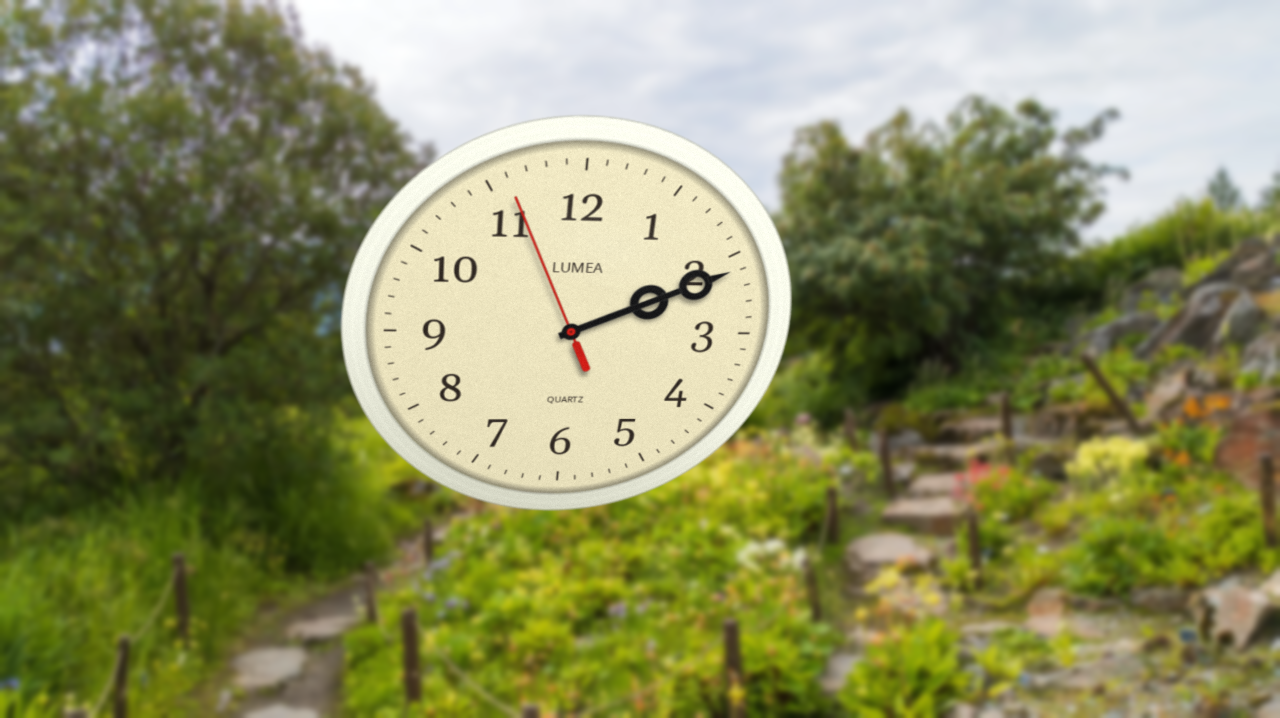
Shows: **2:10:56**
